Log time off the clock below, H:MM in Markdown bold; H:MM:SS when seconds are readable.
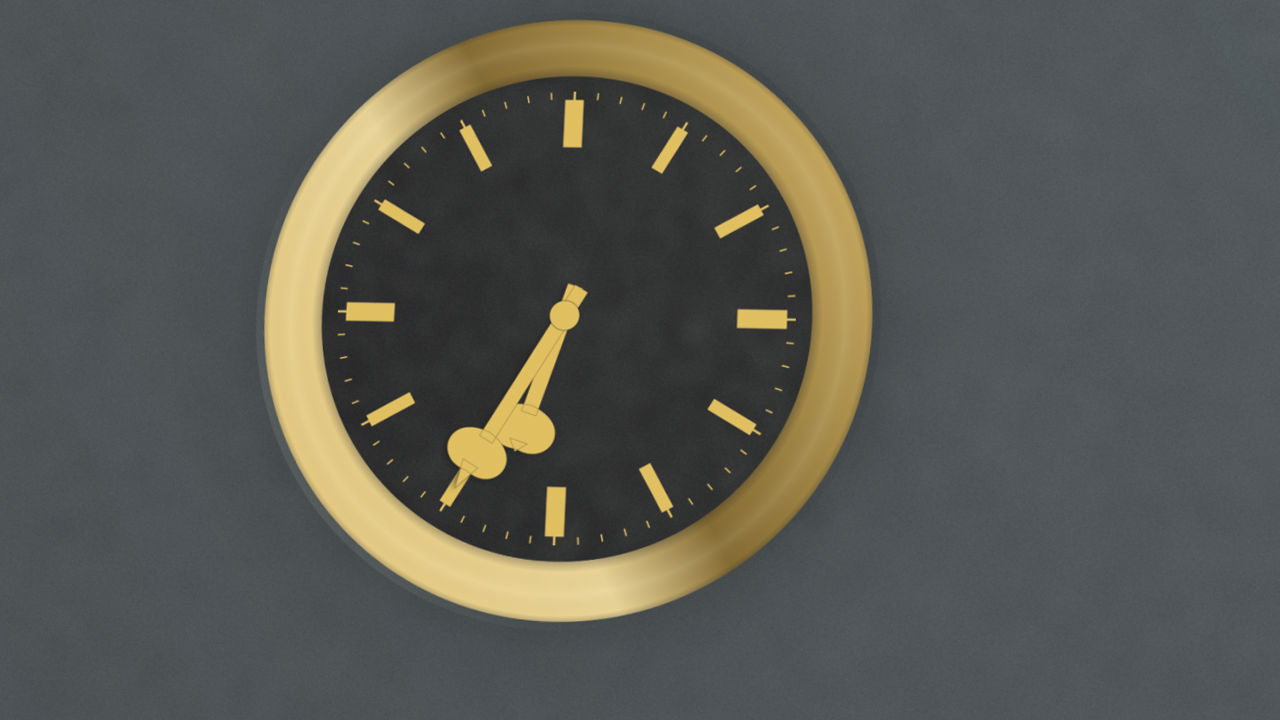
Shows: **6:35**
